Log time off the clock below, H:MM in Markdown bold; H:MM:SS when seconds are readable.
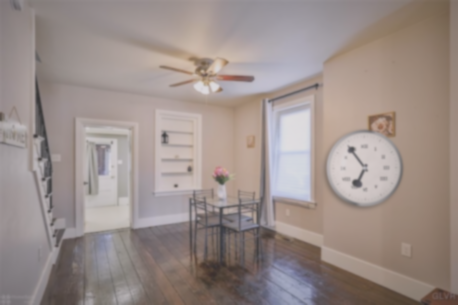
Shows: **6:54**
